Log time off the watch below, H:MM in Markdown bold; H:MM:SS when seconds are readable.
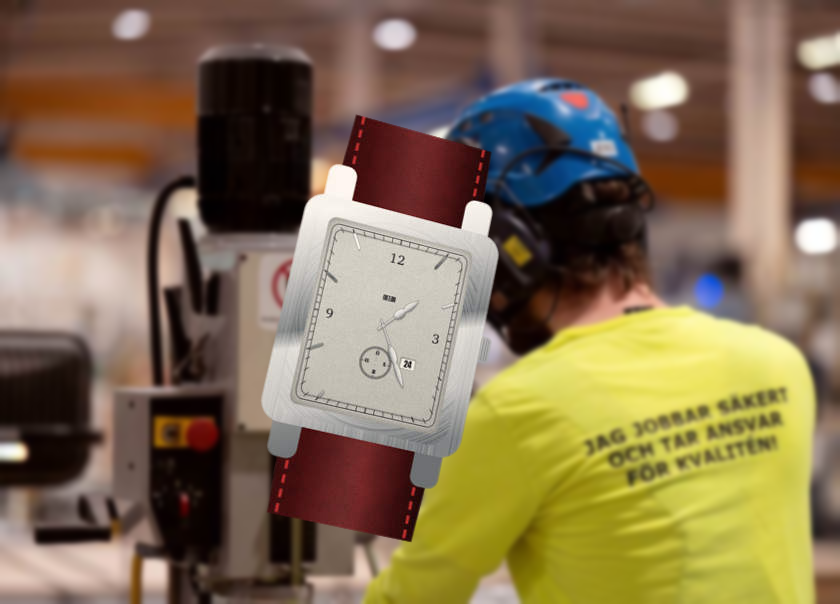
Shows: **1:25**
